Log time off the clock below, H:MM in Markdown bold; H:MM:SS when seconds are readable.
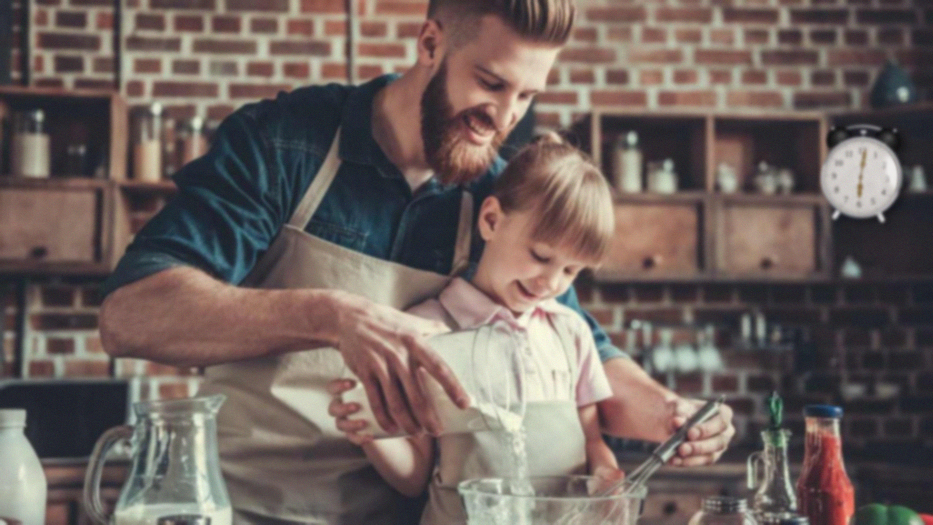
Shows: **6:01**
